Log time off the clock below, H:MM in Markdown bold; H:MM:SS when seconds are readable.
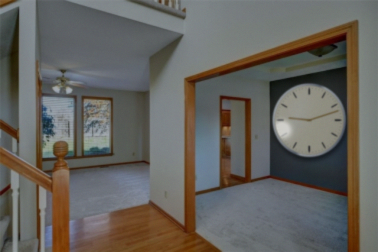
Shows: **9:12**
